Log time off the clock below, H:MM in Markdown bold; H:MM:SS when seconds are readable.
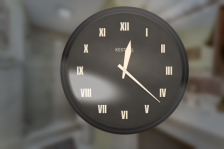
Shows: **12:22**
